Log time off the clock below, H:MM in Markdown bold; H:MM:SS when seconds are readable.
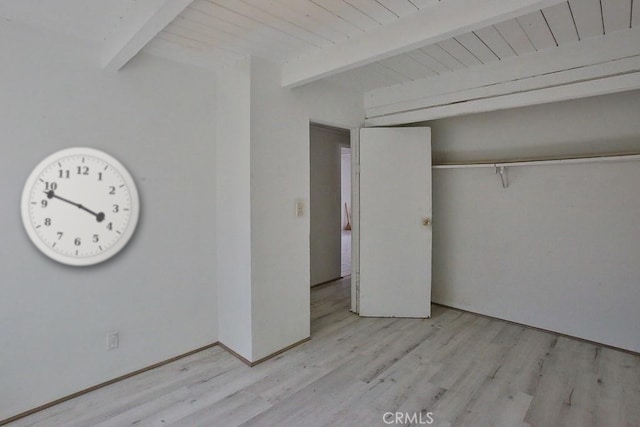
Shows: **3:48**
